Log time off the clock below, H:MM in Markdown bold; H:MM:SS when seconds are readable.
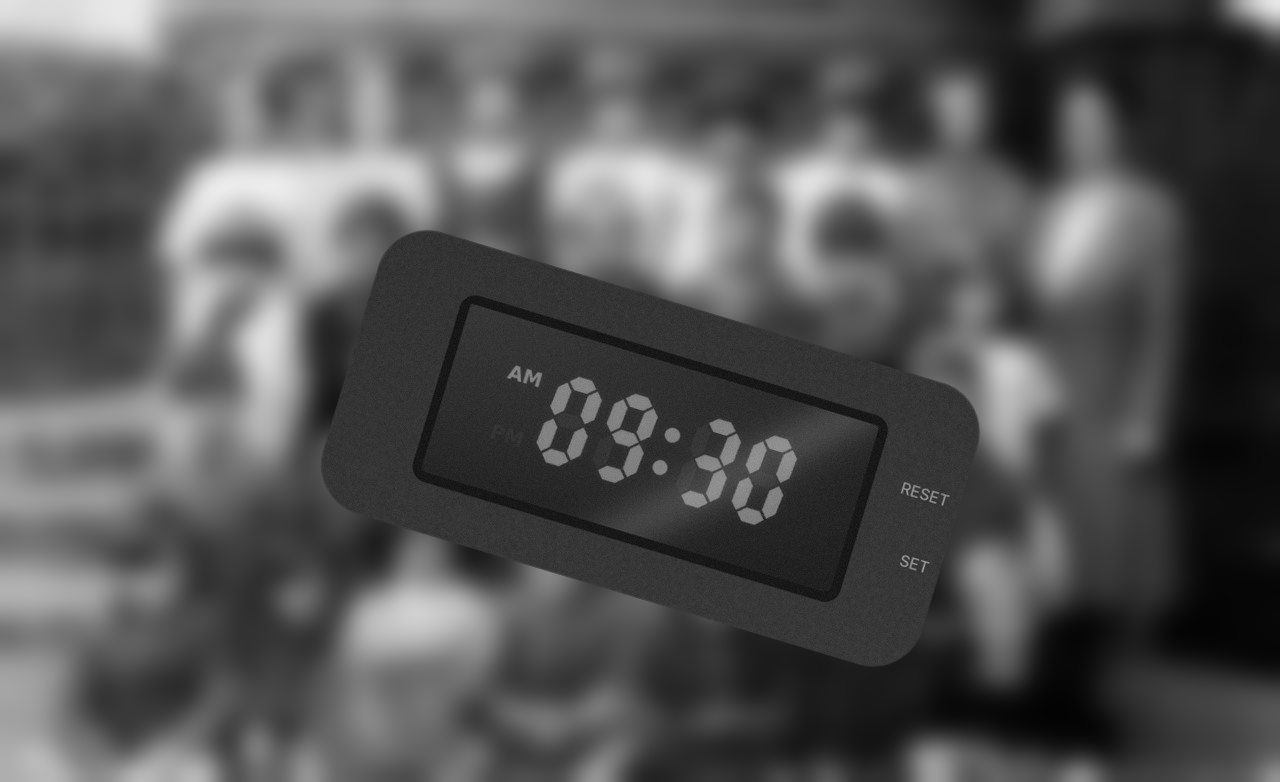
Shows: **9:30**
